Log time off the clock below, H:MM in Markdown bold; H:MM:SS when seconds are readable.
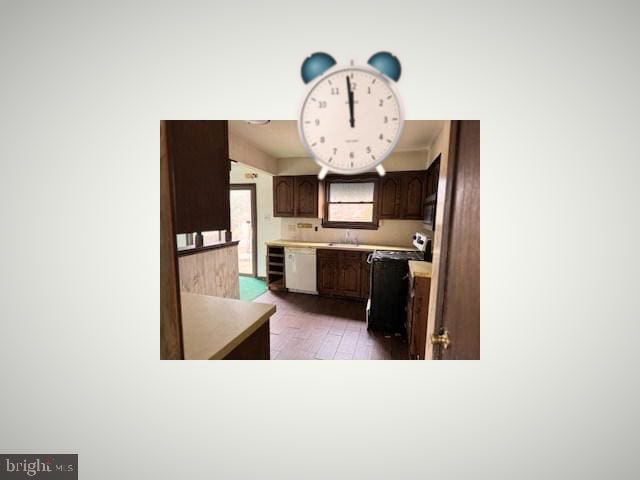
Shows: **11:59**
